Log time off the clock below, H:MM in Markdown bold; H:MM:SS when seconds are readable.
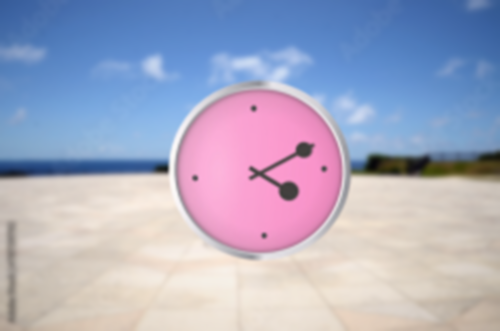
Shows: **4:11**
